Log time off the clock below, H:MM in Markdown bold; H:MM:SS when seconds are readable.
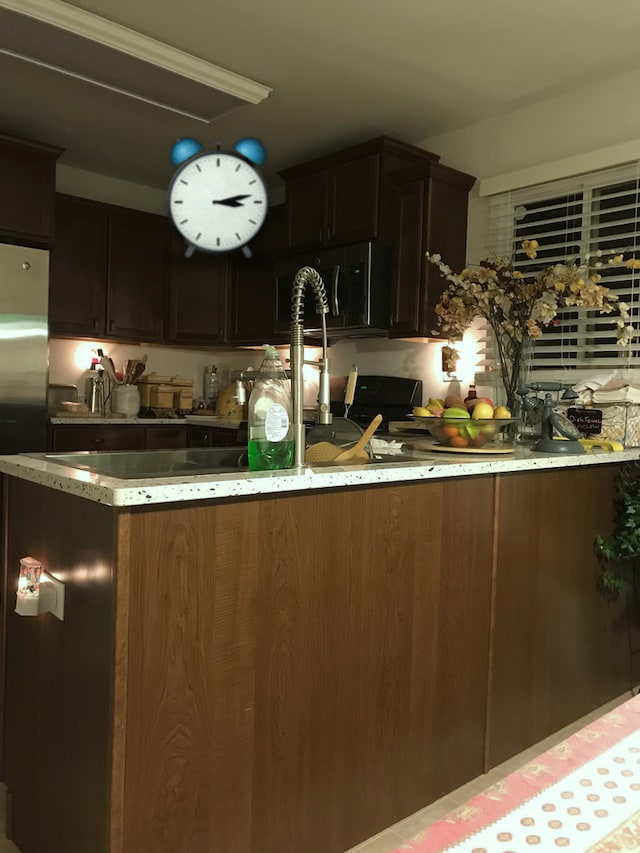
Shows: **3:13**
